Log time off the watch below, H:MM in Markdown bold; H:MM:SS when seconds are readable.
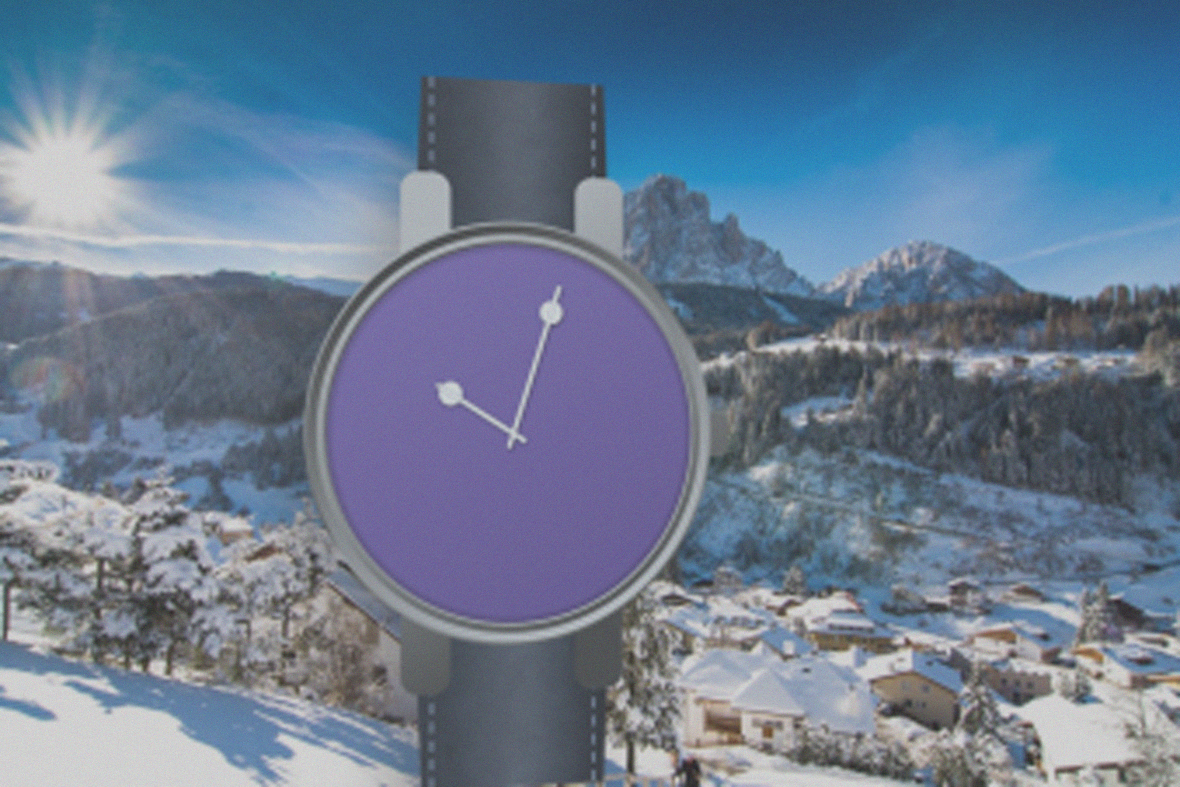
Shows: **10:03**
